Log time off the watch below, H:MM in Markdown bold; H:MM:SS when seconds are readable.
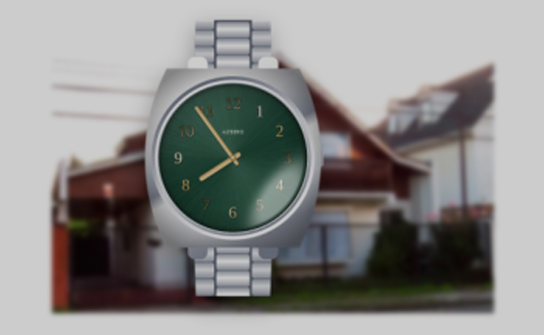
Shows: **7:54**
